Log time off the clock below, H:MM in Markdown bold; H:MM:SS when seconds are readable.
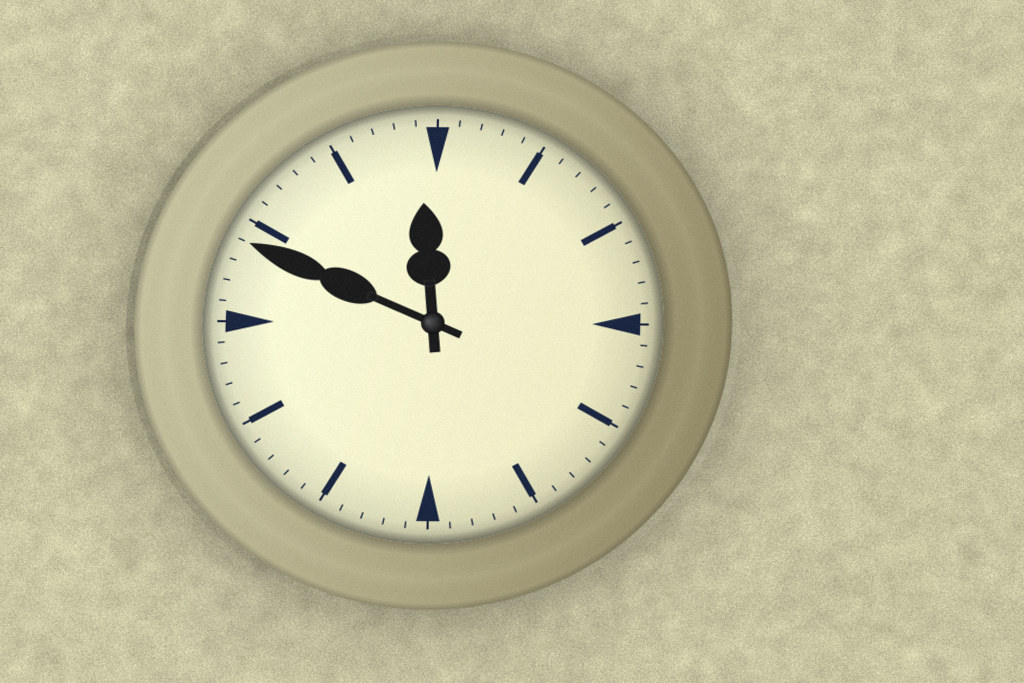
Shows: **11:49**
